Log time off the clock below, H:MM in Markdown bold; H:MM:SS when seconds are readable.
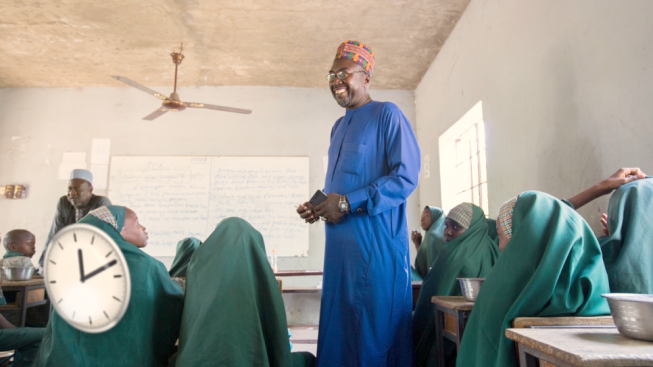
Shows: **12:12**
